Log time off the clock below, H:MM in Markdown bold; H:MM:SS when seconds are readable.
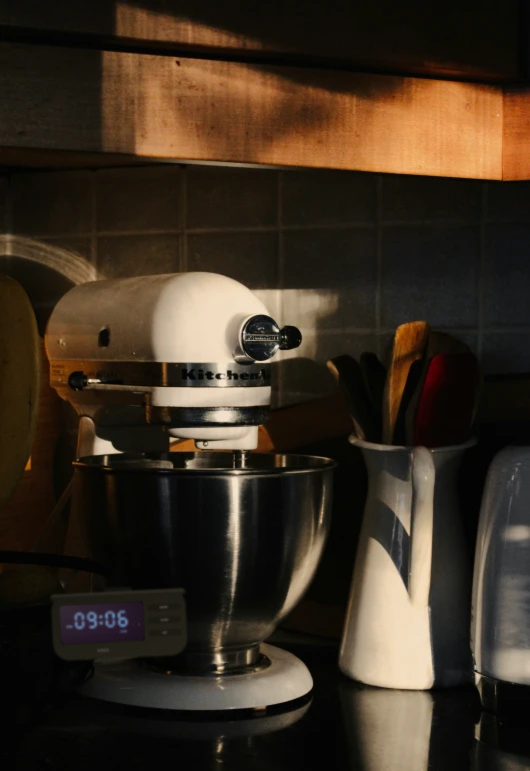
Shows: **9:06**
